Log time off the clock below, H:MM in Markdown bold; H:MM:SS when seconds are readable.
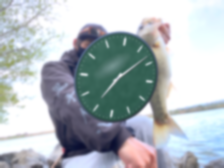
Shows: **7:08**
